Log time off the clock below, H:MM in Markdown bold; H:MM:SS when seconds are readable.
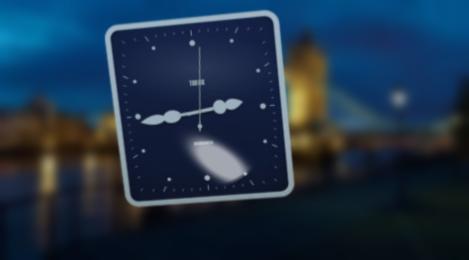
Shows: **2:44:01**
